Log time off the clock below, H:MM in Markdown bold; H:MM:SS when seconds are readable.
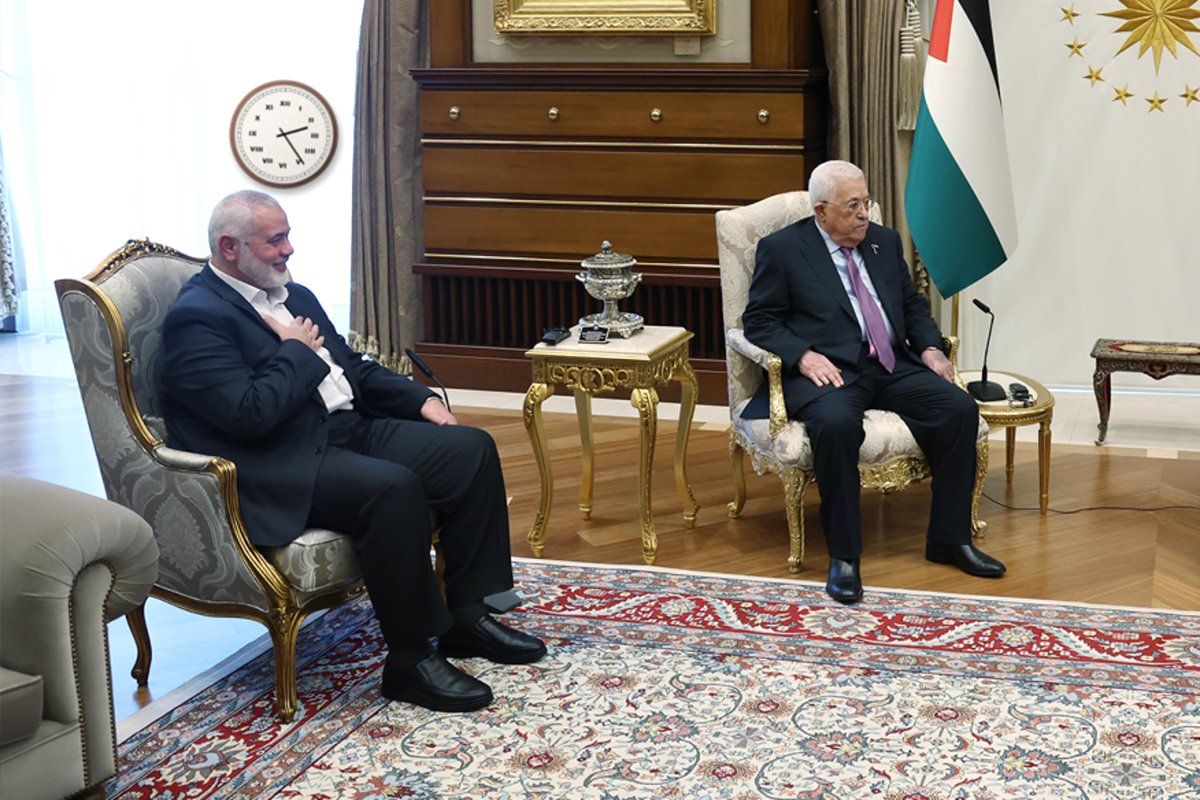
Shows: **2:24**
